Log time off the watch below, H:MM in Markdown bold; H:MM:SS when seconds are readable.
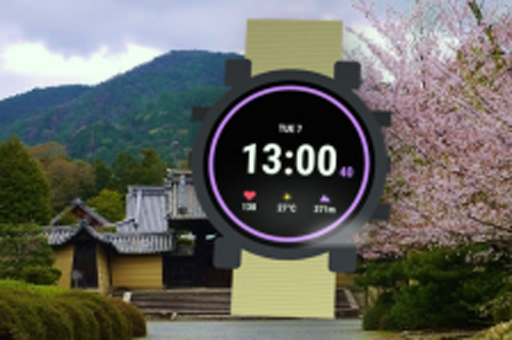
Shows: **13:00**
